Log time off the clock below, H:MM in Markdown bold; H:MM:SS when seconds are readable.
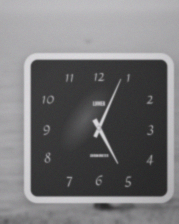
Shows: **5:04**
